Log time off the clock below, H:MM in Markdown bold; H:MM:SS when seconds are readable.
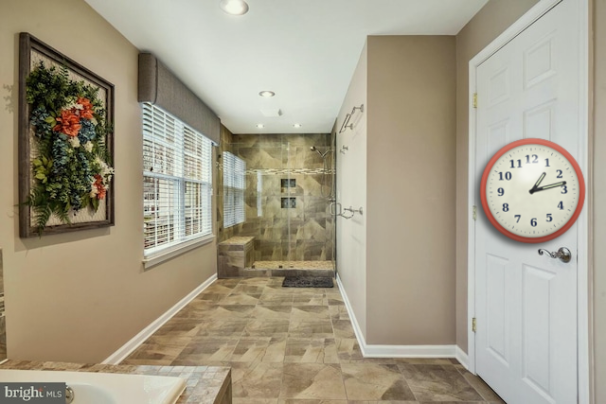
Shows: **1:13**
